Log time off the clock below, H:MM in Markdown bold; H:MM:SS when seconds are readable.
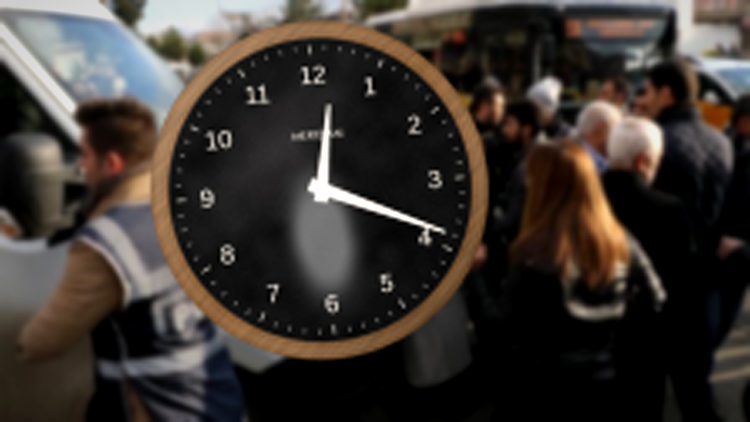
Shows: **12:19**
